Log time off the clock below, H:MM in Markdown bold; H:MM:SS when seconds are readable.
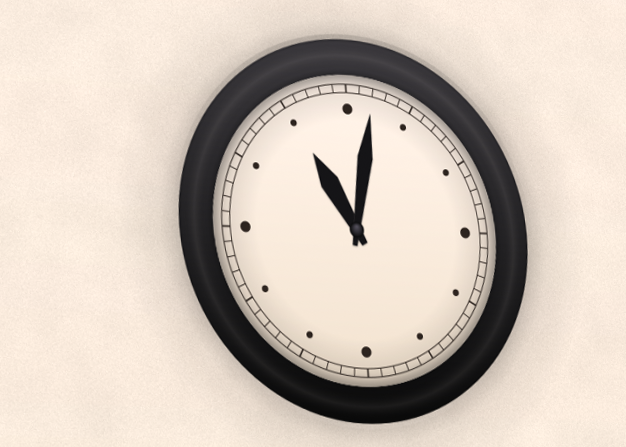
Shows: **11:02**
